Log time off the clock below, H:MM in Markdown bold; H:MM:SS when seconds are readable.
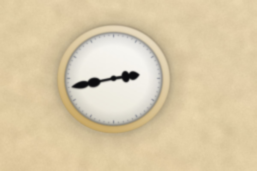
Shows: **2:43**
